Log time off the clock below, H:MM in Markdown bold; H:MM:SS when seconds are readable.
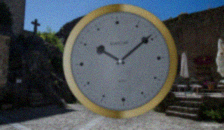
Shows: **10:09**
